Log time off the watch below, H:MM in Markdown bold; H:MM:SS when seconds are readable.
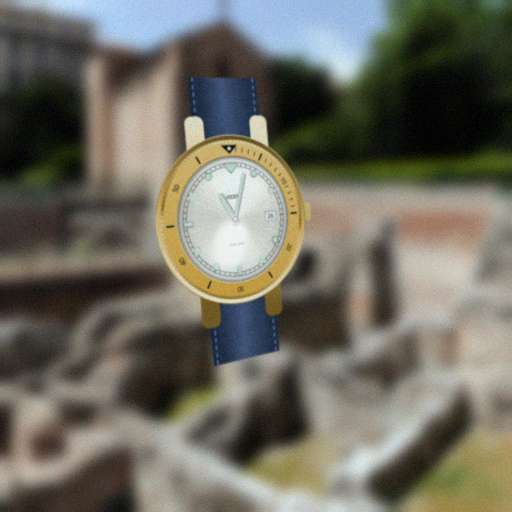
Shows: **11:03**
